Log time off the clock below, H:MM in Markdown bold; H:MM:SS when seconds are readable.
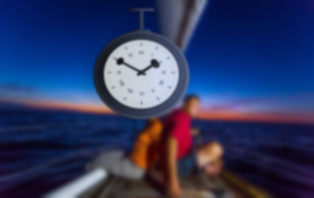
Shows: **1:50**
